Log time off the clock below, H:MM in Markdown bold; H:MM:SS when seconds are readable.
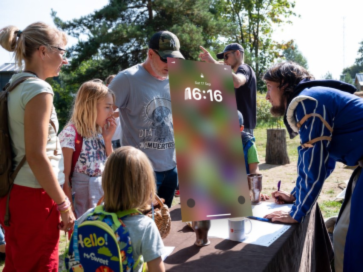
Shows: **16:16**
